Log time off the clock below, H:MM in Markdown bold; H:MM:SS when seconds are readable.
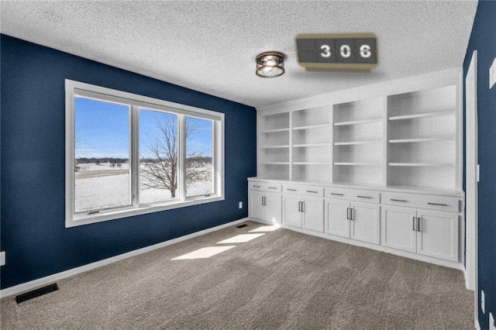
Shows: **3:06**
